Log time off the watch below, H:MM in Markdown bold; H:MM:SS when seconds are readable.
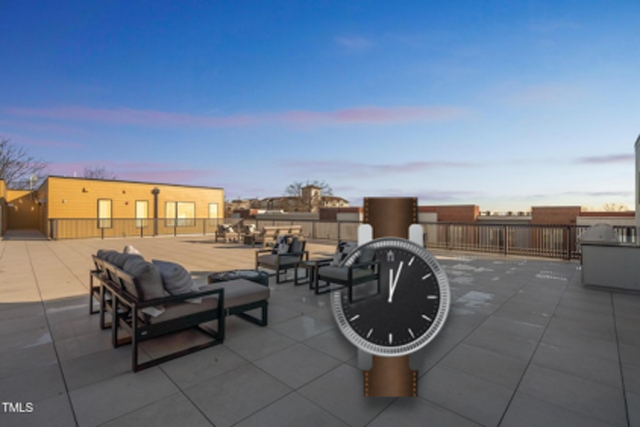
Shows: **12:03**
